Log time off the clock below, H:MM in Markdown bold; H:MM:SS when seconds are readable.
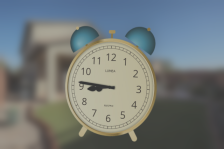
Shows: **8:46**
